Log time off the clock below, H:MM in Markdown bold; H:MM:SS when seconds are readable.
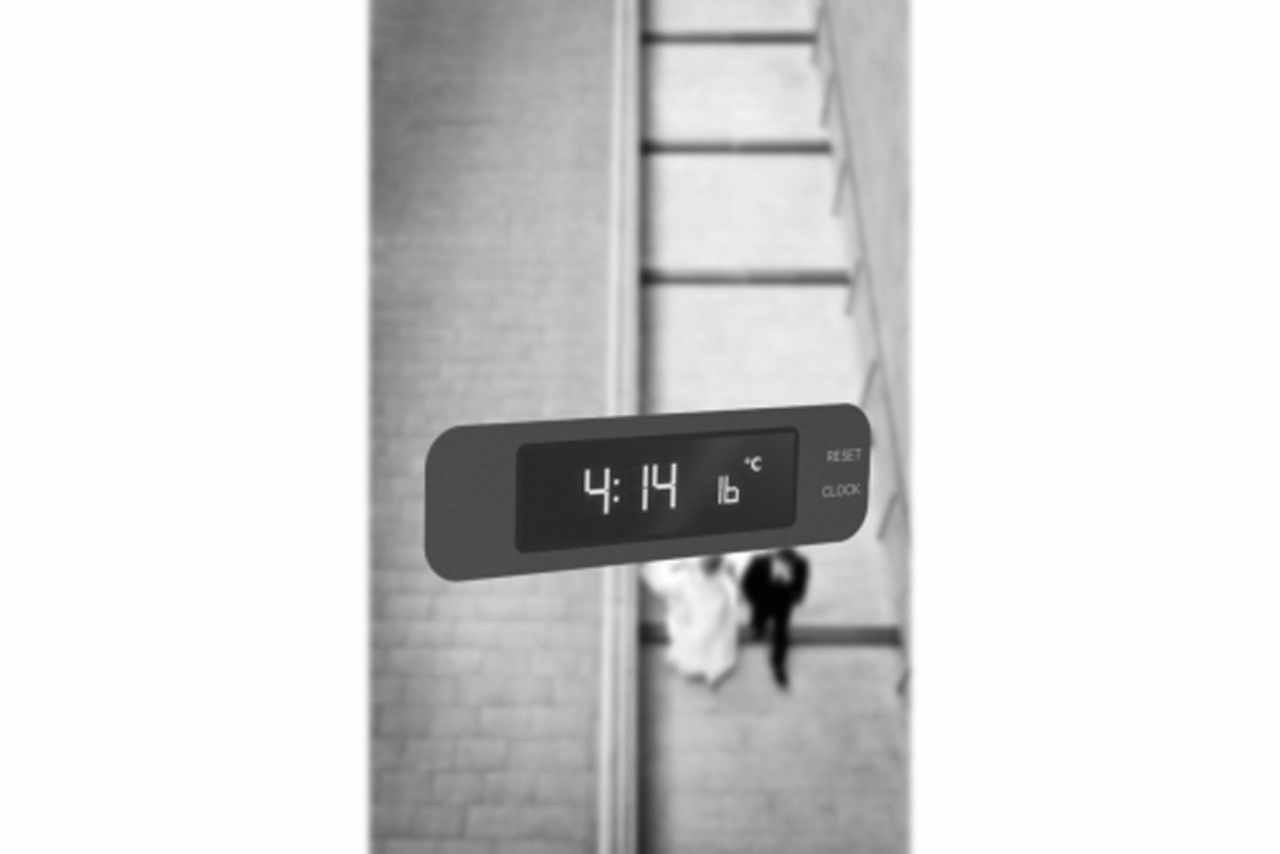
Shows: **4:14**
